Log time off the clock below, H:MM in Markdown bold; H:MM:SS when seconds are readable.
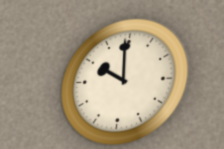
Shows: **9:59**
